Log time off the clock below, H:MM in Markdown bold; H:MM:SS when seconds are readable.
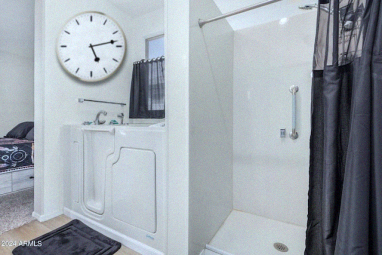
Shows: **5:13**
